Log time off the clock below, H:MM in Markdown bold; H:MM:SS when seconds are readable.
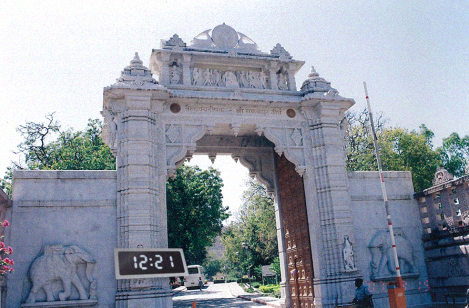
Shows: **12:21**
